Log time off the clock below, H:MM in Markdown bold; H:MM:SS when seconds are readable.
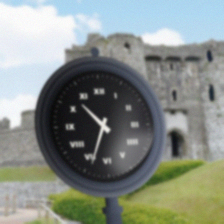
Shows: **10:34**
